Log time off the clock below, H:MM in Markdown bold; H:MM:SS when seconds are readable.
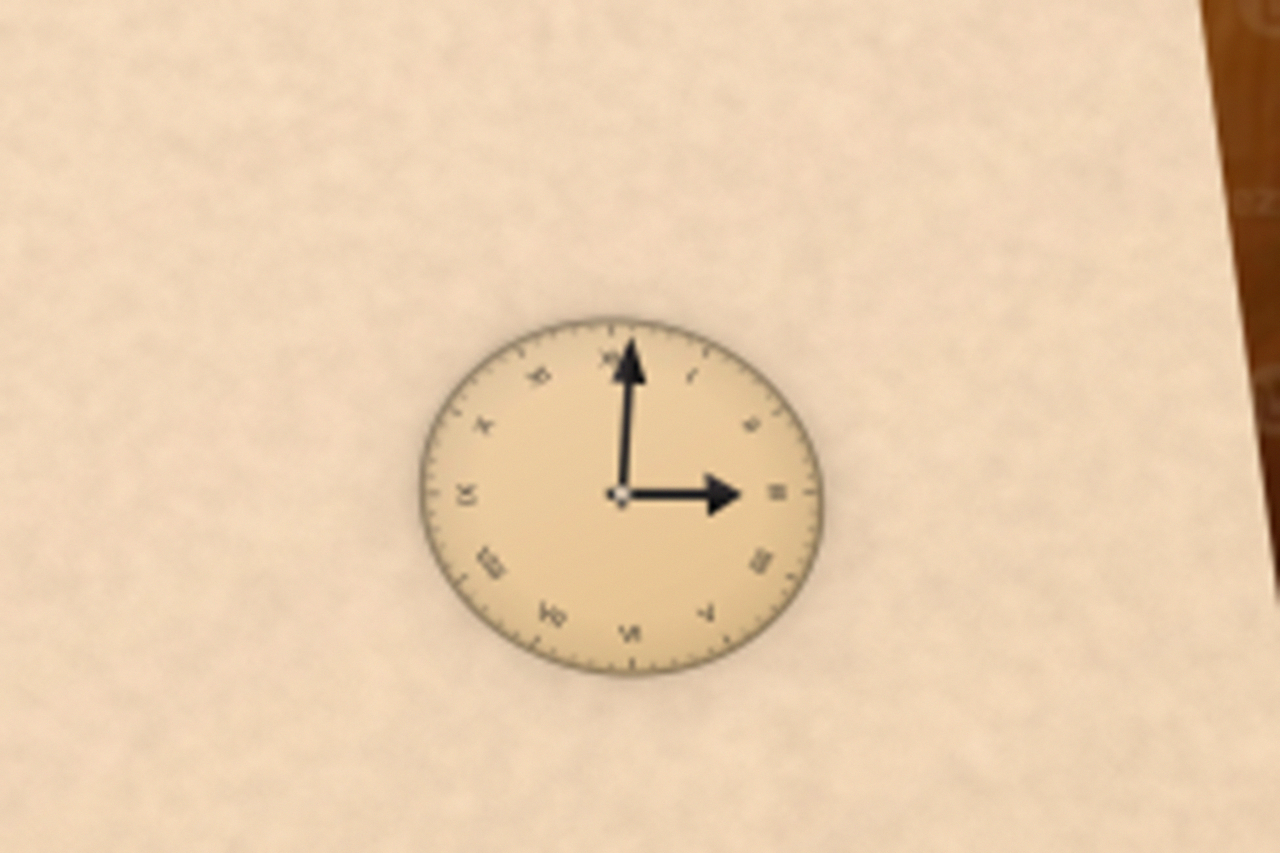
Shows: **3:01**
